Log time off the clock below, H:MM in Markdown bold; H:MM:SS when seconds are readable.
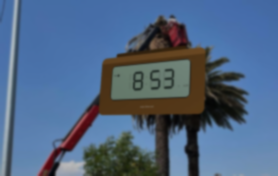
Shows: **8:53**
